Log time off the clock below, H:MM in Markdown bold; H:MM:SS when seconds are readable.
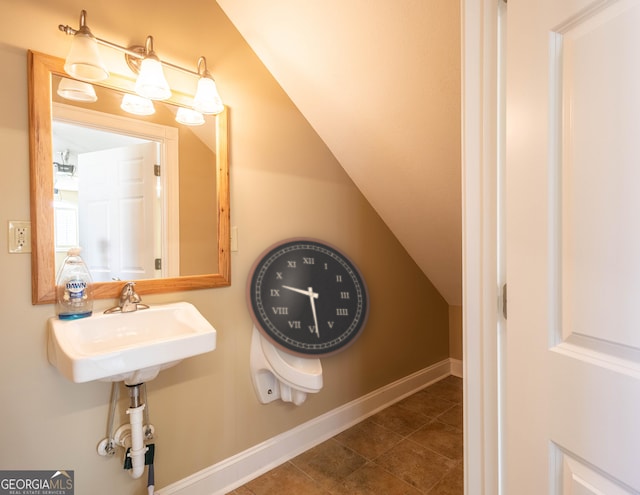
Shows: **9:29**
